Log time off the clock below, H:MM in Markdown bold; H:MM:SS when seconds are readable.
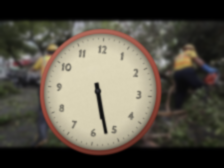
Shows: **5:27**
